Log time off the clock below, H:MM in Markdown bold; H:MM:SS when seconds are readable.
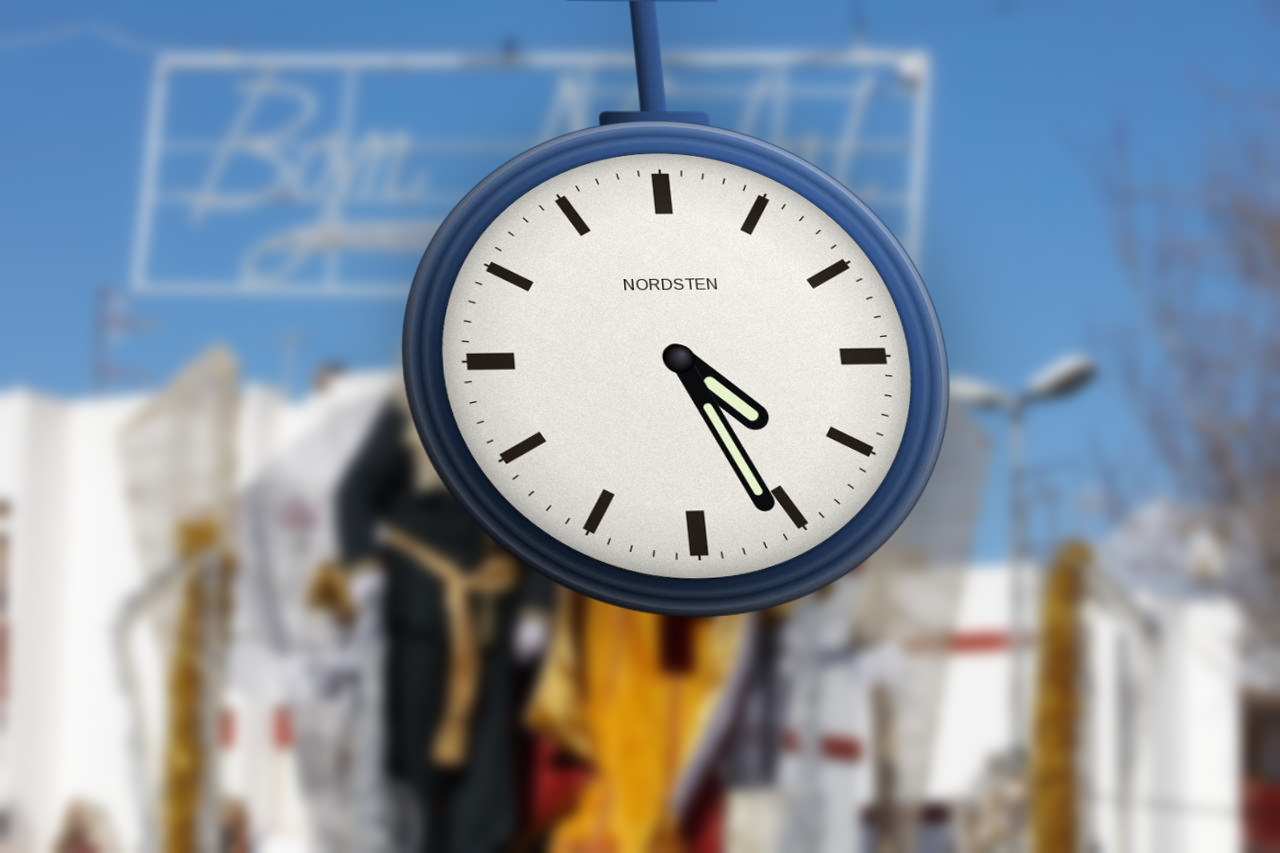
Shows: **4:26**
